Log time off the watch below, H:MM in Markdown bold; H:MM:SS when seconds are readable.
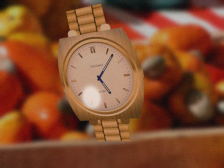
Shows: **5:07**
